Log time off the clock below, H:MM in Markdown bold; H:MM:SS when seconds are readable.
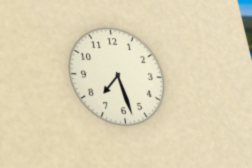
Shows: **7:28**
